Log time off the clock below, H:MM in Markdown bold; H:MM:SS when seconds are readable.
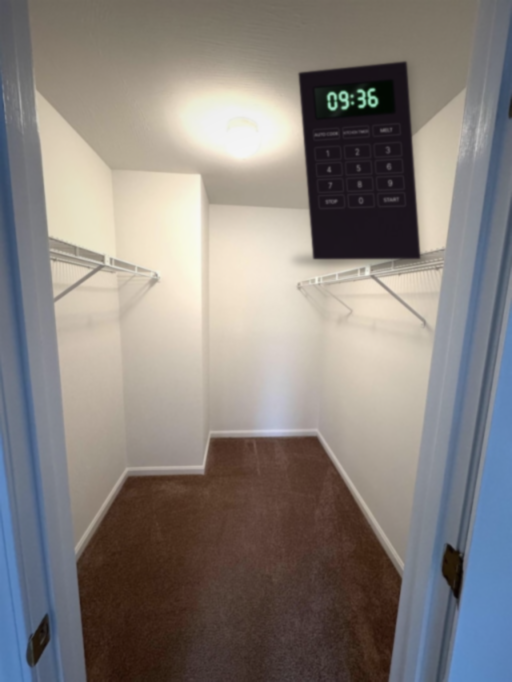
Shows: **9:36**
